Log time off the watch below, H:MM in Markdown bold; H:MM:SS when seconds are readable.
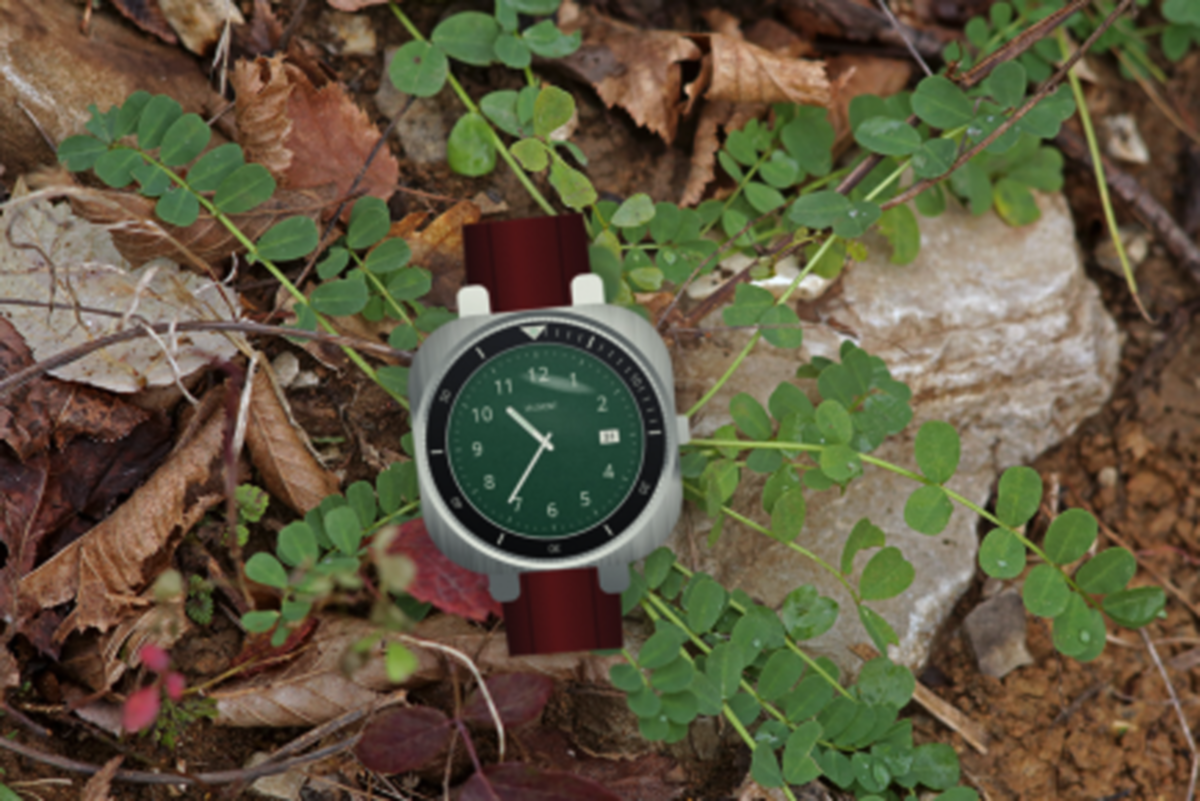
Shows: **10:36**
